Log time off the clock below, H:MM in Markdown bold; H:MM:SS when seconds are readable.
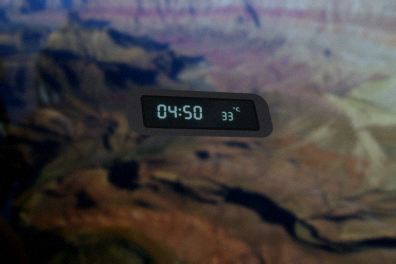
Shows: **4:50**
